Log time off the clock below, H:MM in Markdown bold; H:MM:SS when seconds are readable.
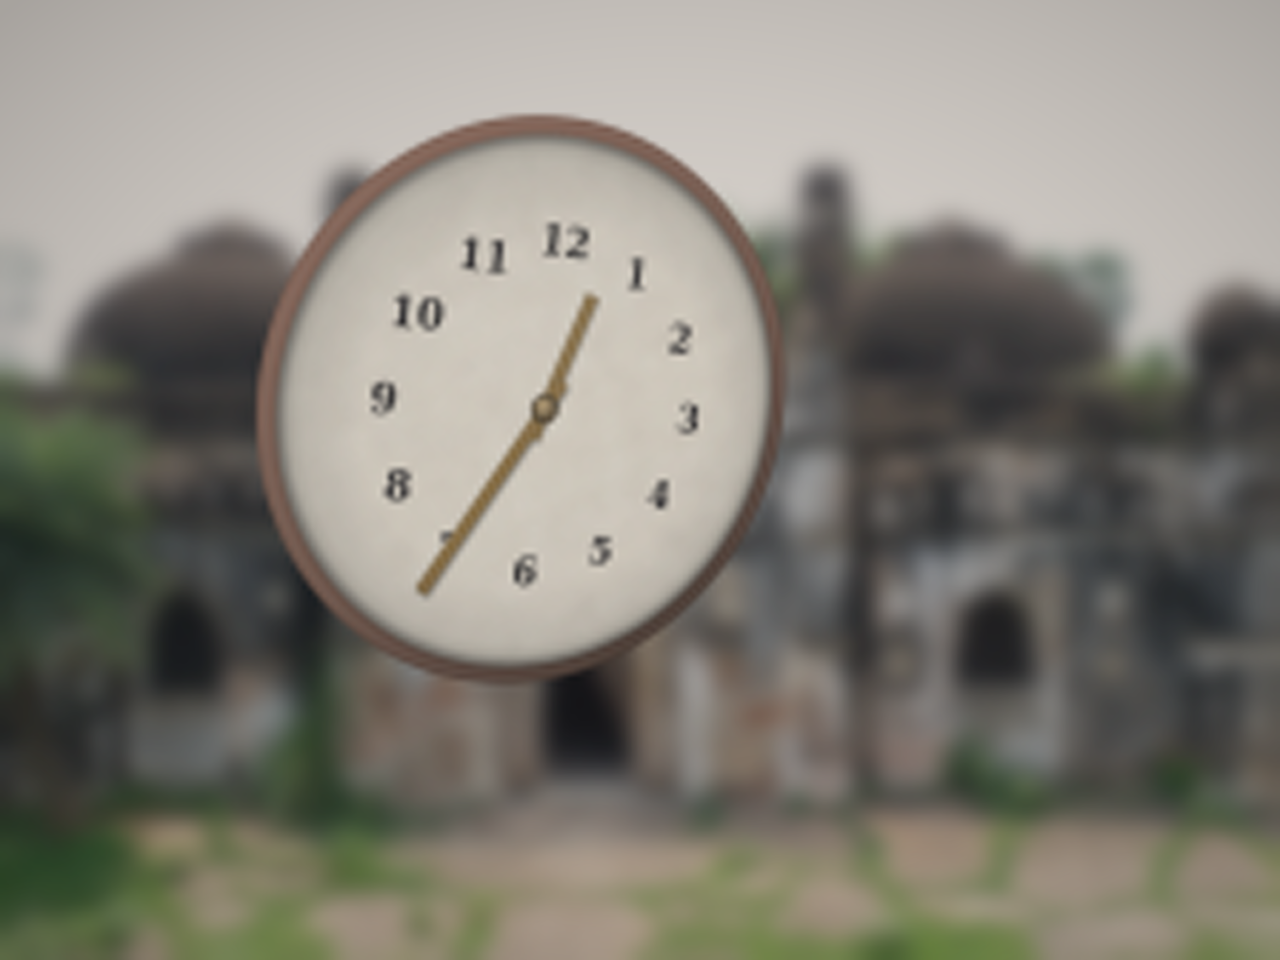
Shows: **12:35**
